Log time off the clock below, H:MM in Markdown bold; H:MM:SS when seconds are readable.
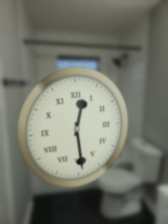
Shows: **12:29**
